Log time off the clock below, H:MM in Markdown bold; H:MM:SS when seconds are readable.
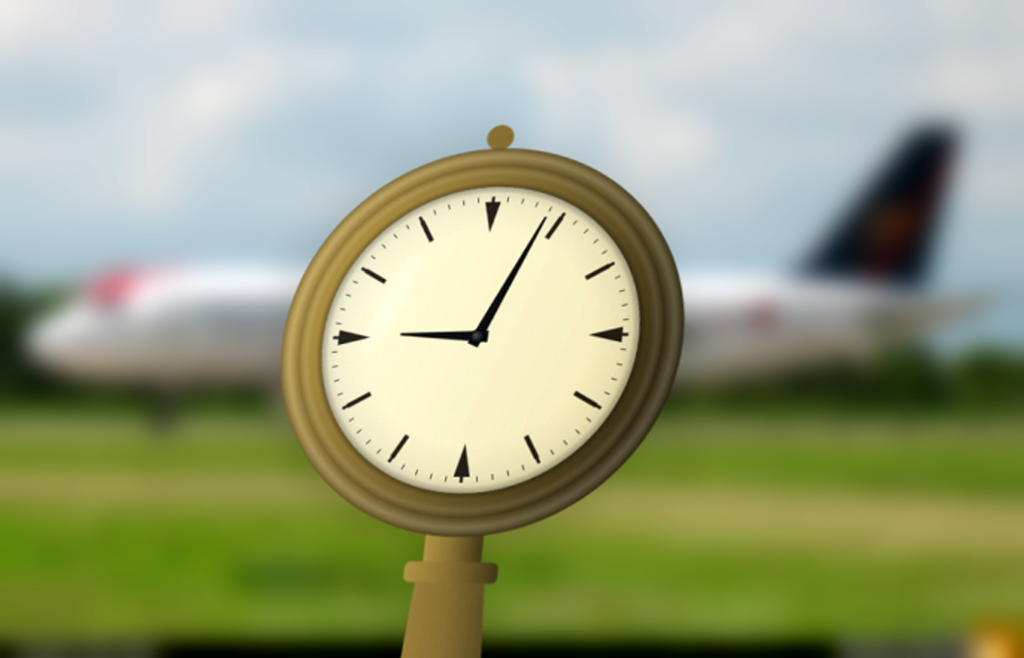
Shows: **9:04**
